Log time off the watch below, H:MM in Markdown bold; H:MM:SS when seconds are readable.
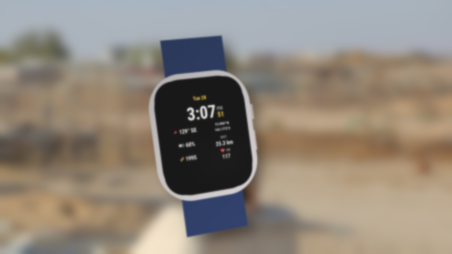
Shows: **3:07**
